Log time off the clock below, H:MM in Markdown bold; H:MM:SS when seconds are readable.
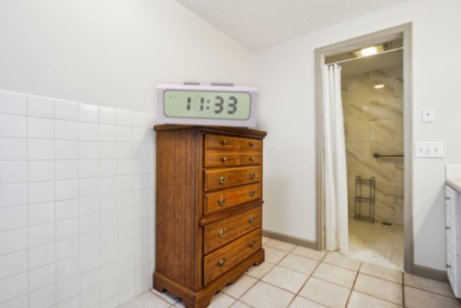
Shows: **11:33**
